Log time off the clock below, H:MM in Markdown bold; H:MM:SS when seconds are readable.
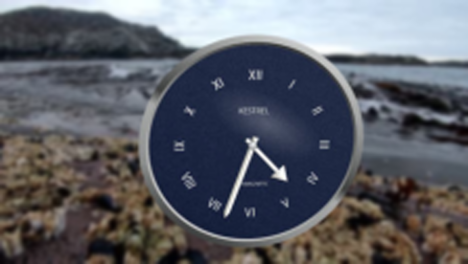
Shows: **4:33**
